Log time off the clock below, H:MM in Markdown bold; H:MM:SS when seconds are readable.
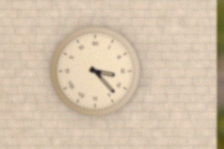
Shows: **3:23**
